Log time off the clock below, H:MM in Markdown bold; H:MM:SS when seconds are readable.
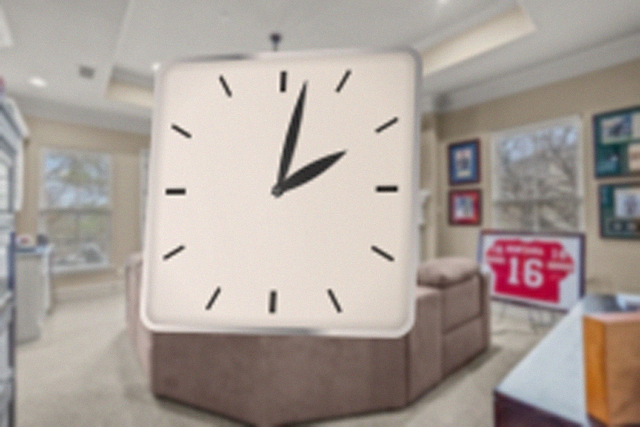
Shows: **2:02**
